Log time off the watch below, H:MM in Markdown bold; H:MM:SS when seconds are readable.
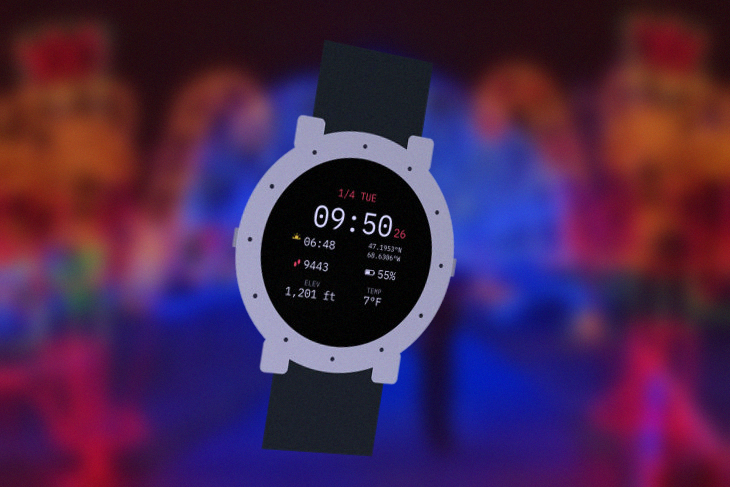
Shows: **9:50:26**
